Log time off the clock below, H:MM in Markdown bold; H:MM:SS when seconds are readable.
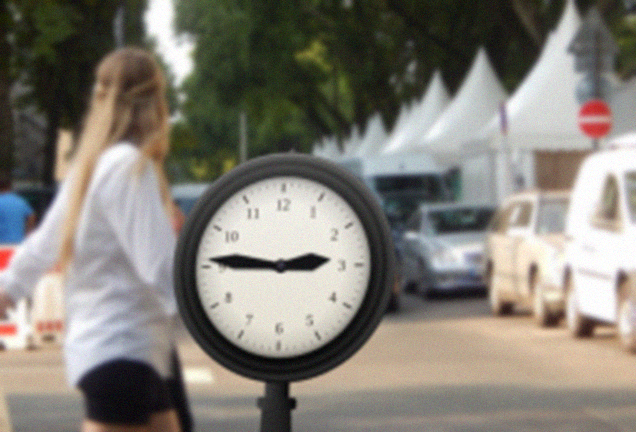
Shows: **2:46**
